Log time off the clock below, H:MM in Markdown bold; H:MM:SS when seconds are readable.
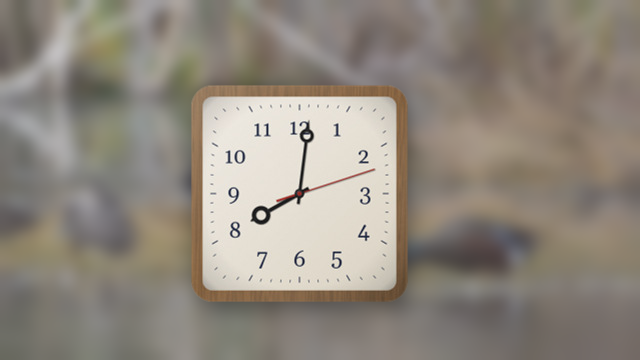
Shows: **8:01:12**
